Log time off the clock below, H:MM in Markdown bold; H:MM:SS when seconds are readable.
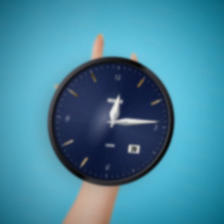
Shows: **12:14**
